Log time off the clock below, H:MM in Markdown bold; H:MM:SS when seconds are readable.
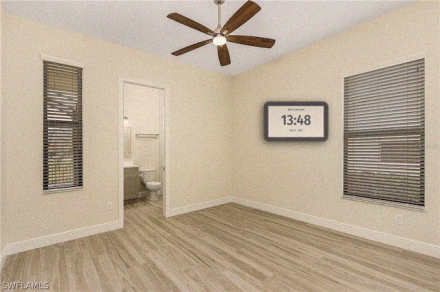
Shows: **13:48**
